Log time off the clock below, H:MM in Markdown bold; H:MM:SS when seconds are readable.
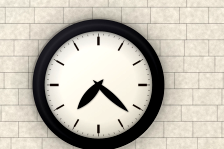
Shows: **7:22**
